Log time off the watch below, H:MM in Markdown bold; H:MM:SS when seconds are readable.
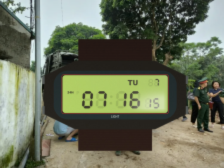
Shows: **7:16:15**
